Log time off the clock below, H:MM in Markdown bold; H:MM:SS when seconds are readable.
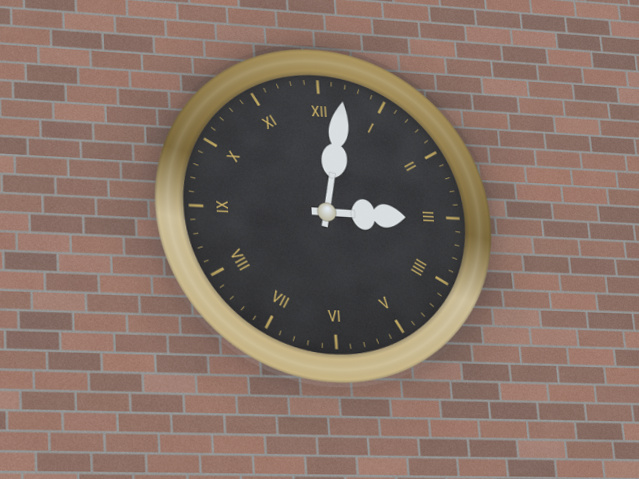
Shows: **3:02**
